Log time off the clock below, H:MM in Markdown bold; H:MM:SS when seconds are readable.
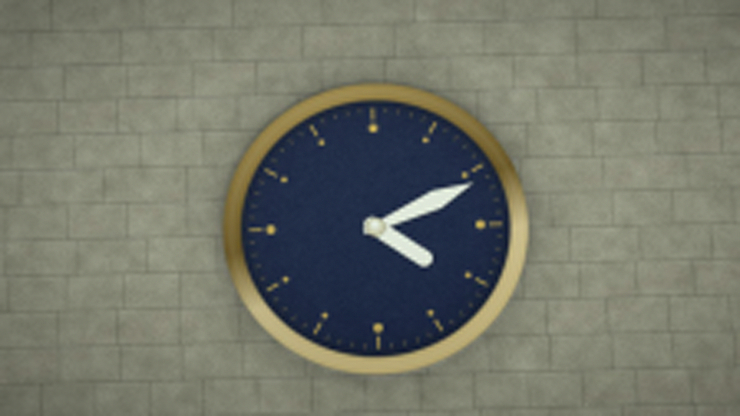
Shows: **4:11**
